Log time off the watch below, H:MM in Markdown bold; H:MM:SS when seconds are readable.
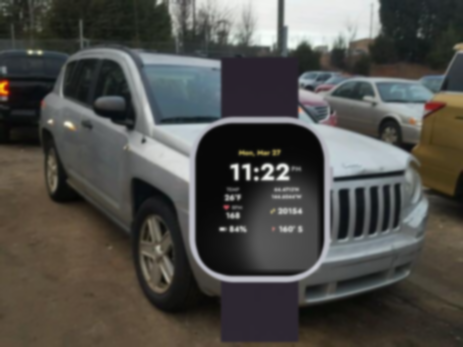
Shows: **11:22**
